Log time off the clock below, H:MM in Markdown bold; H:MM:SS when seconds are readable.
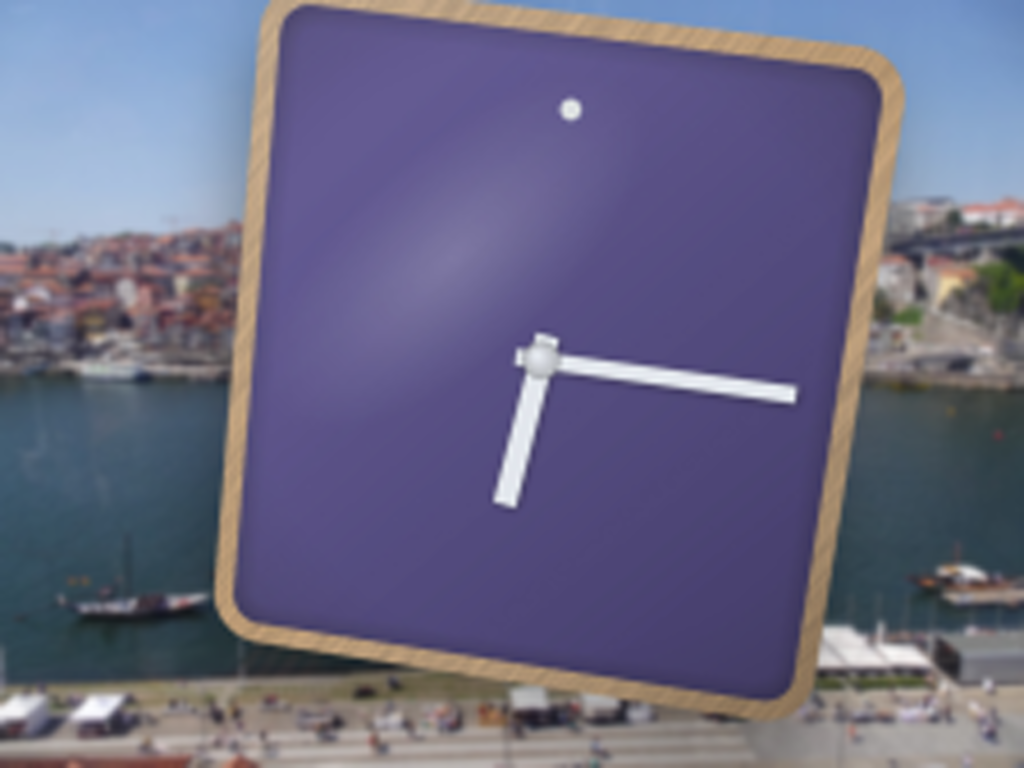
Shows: **6:15**
